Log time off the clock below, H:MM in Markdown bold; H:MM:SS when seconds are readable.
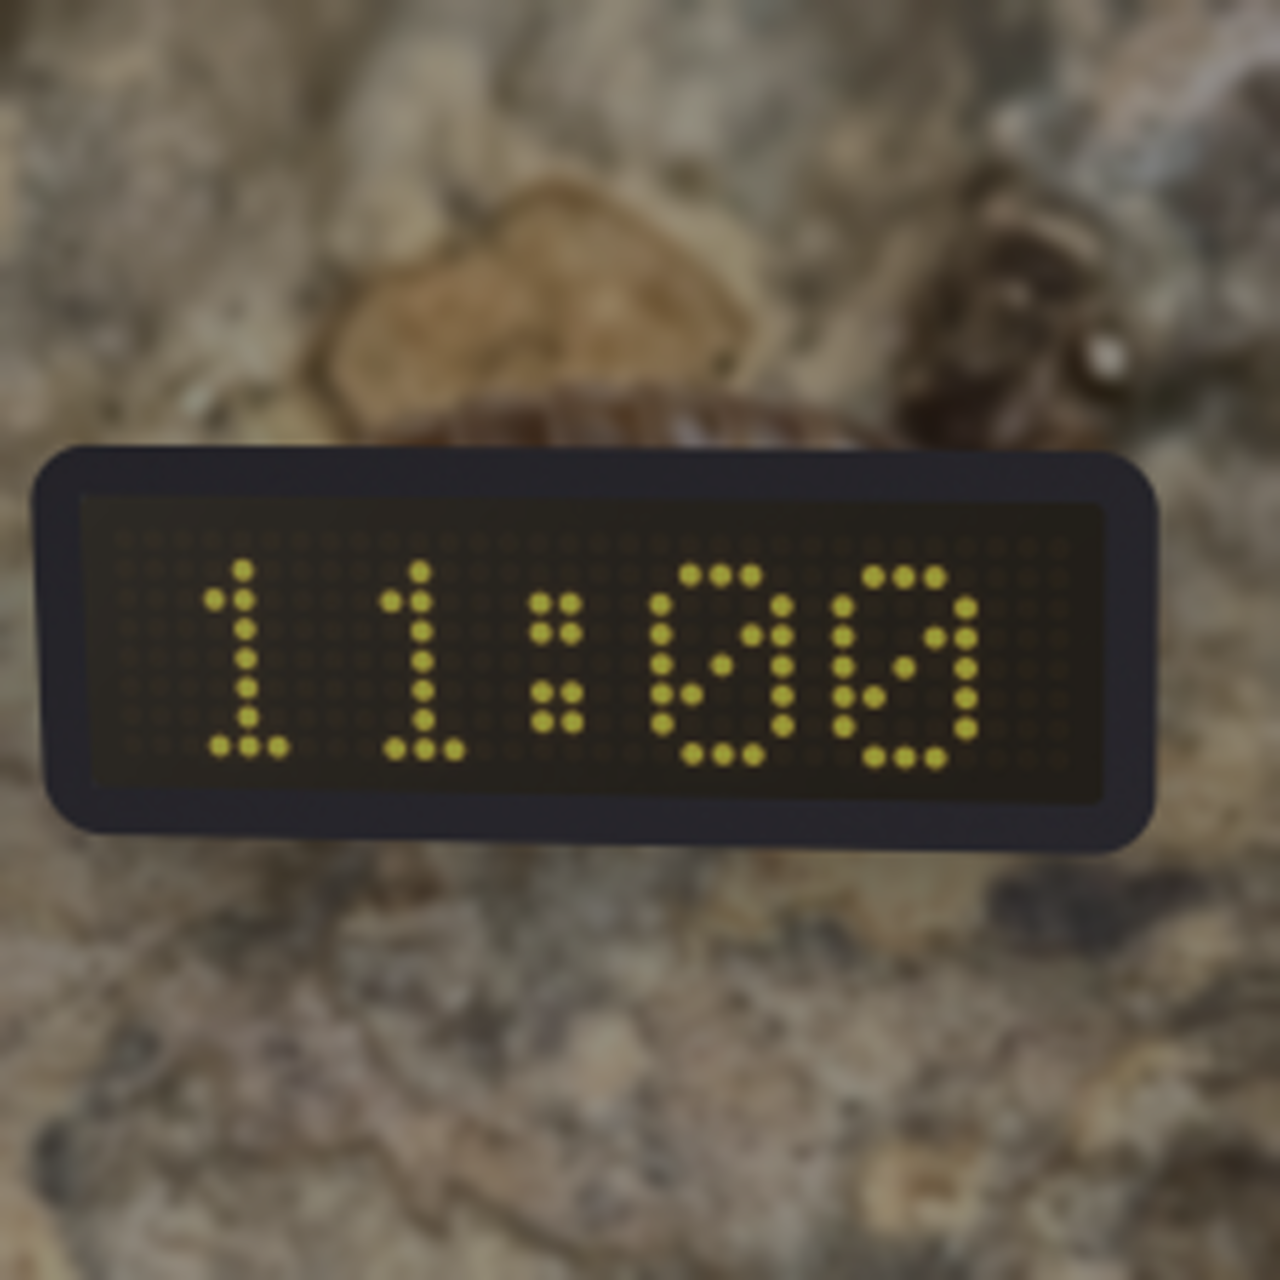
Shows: **11:00**
